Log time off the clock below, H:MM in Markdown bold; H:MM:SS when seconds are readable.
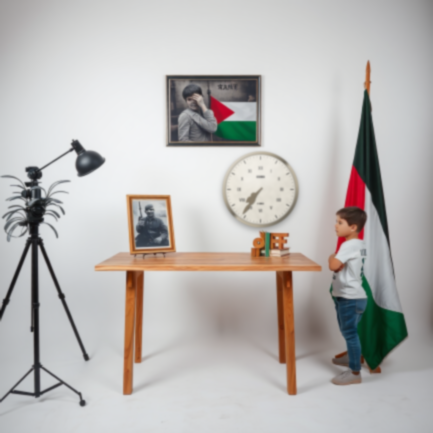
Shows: **7:36**
